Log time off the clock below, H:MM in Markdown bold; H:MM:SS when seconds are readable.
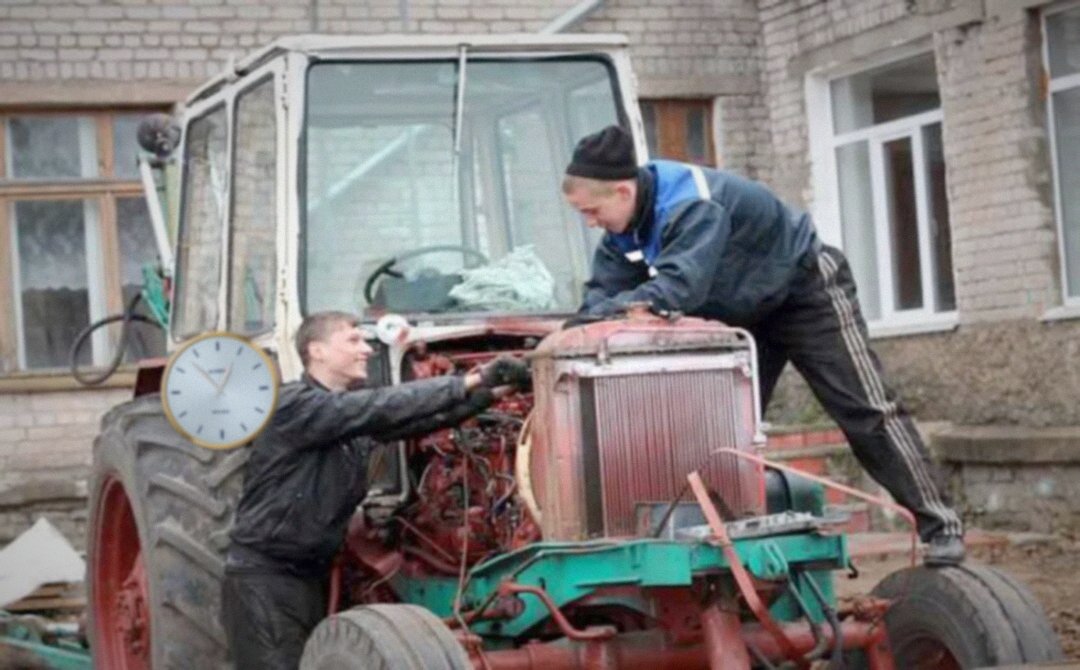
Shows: **12:53**
